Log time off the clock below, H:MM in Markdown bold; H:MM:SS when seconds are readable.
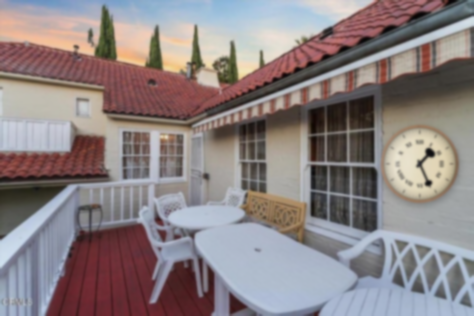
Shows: **1:26**
